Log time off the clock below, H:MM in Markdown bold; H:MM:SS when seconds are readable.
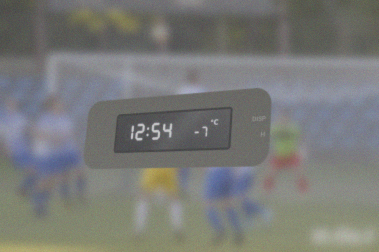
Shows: **12:54**
